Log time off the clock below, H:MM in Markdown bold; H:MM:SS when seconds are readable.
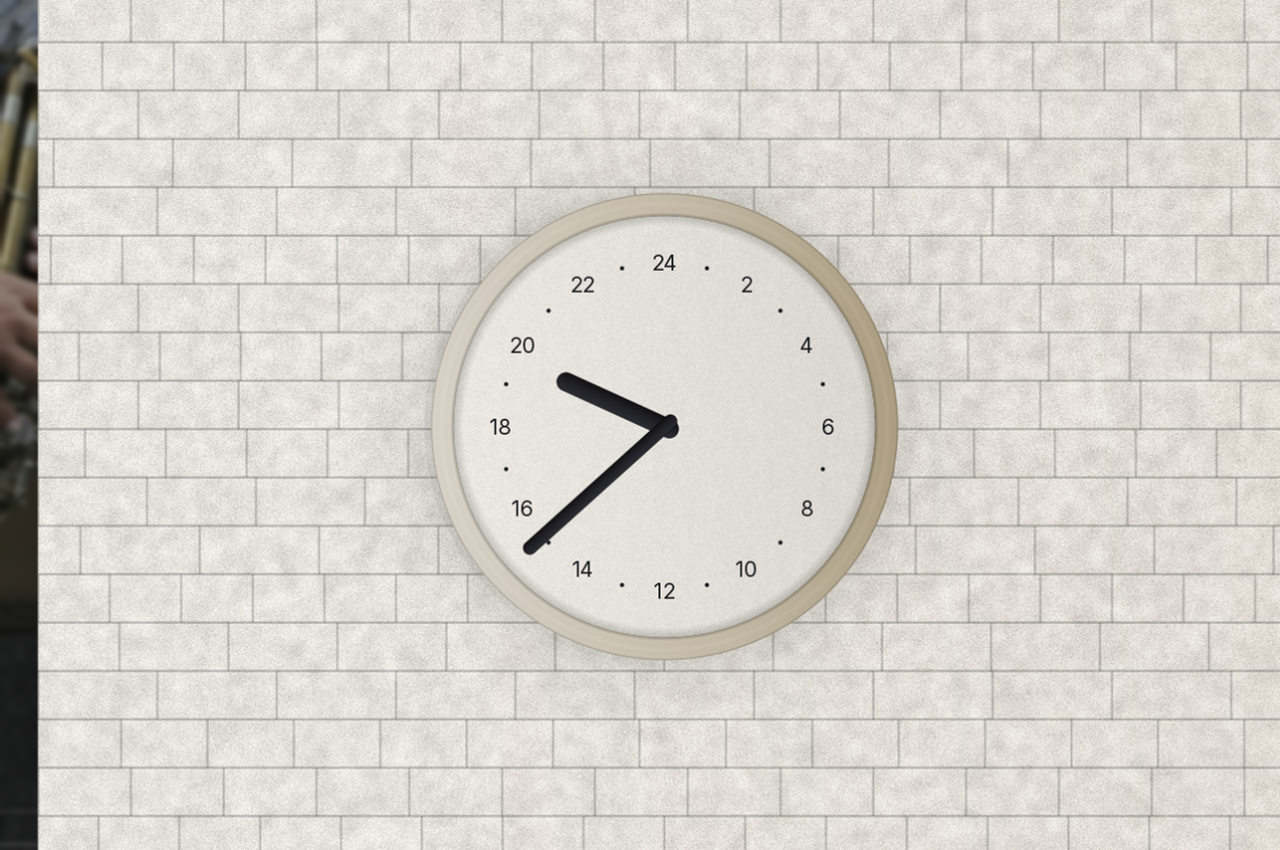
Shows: **19:38**
